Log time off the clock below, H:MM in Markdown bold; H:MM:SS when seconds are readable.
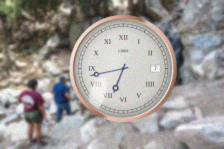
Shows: **6:43**
